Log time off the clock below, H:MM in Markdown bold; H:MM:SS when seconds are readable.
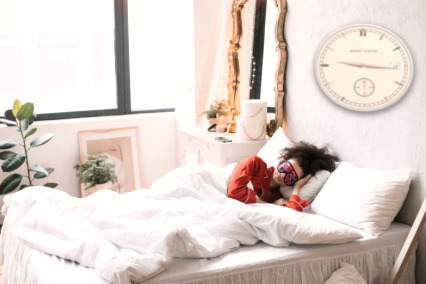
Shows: **9:16**
